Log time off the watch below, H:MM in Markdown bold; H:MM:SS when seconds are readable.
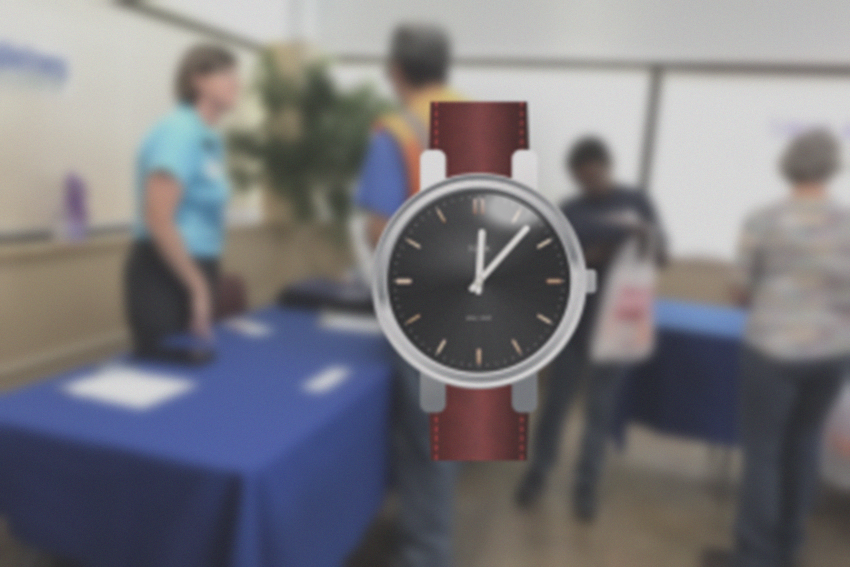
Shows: **12:07**
